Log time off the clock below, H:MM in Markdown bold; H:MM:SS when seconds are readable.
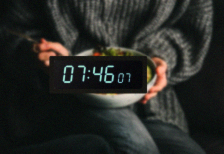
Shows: **7:46:07**
